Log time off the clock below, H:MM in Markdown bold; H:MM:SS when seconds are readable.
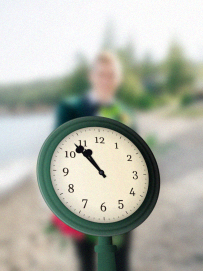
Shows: **10:53**
